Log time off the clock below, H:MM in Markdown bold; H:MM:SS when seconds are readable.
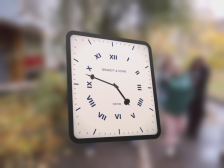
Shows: **4:48**
